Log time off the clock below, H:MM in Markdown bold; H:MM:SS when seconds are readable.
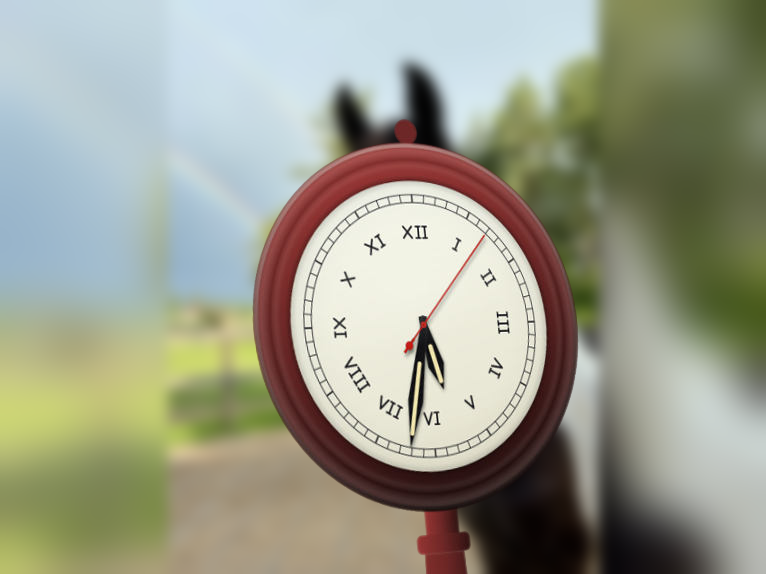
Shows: **5:32:07**
